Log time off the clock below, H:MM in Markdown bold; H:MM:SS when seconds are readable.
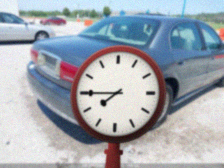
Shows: **7:45**
